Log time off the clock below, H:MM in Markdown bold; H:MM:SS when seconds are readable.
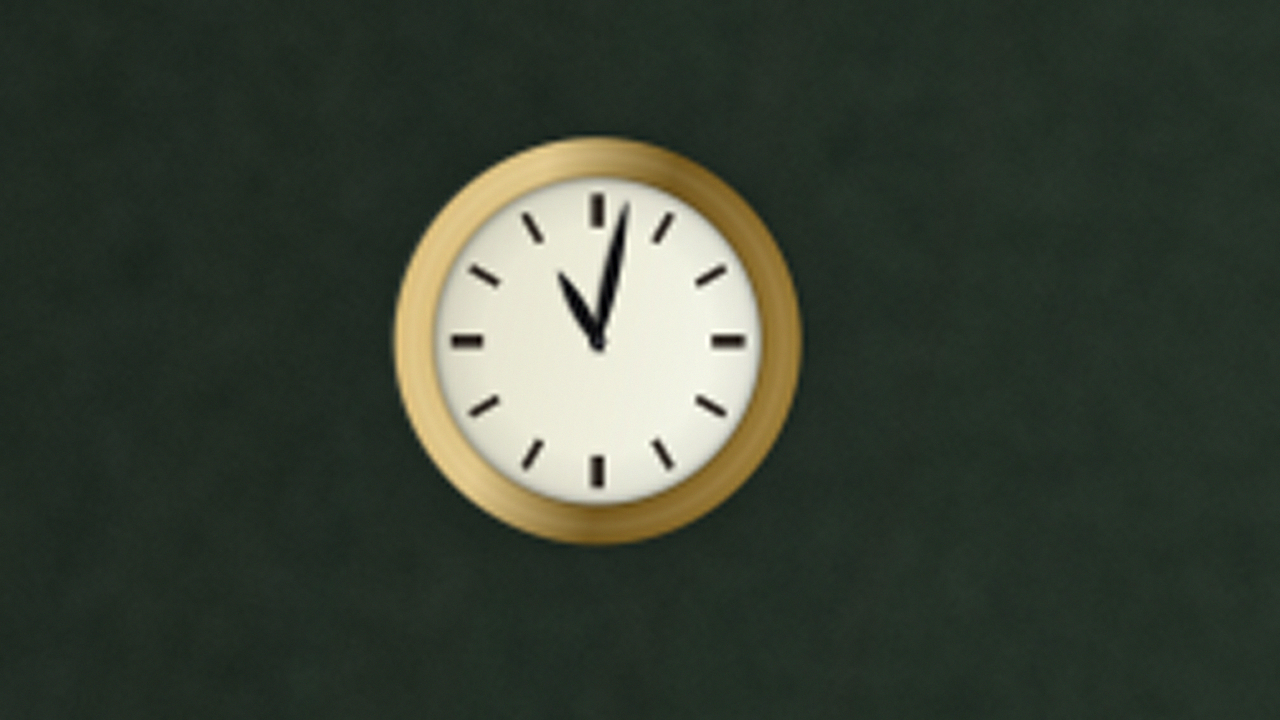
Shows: **11:02**
